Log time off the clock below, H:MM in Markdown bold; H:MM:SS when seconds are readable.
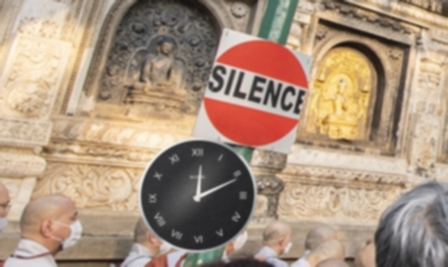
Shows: **12:11**
